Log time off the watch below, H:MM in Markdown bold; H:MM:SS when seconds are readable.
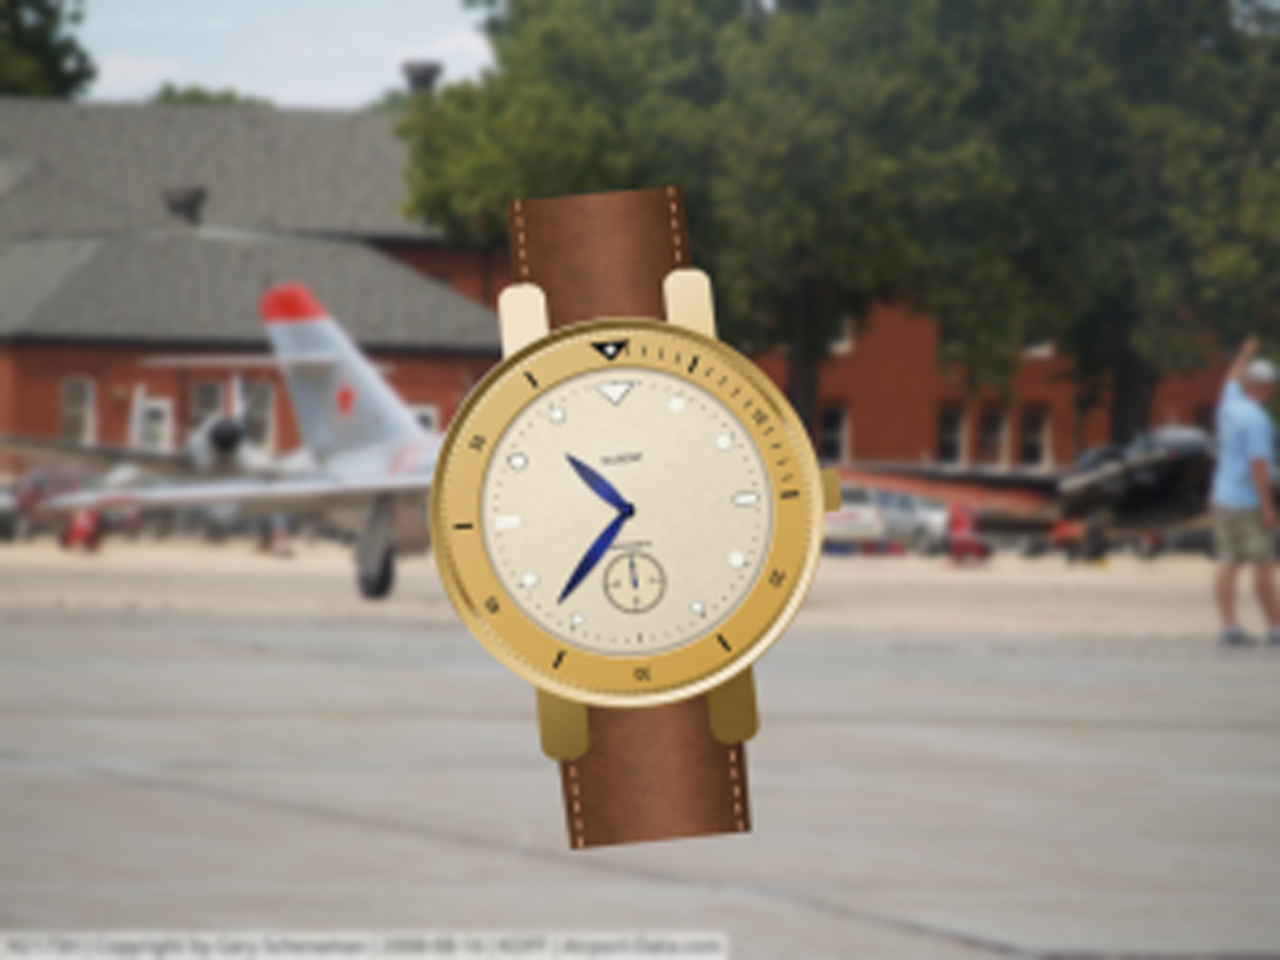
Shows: **10:37**
